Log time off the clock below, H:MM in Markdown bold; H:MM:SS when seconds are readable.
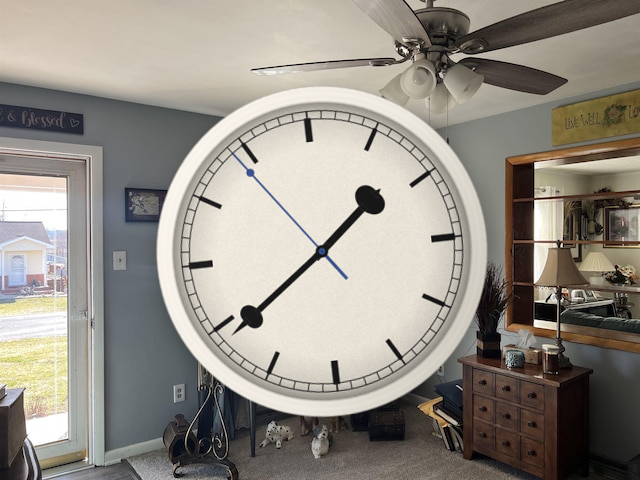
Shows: **1:38:54**
